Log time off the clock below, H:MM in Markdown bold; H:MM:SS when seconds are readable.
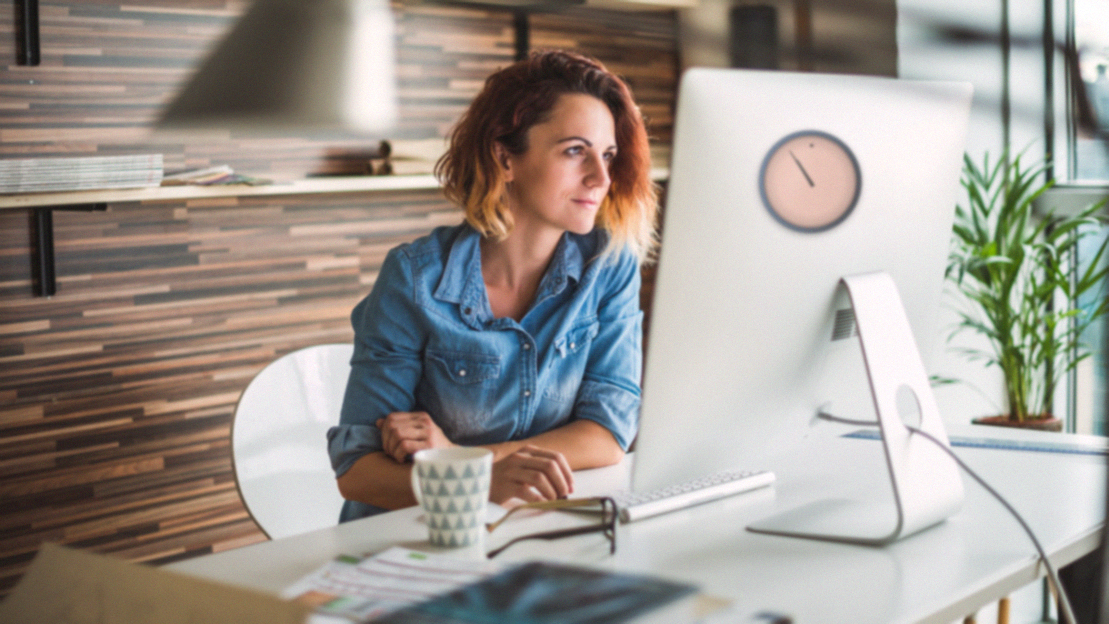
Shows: **10:54**
